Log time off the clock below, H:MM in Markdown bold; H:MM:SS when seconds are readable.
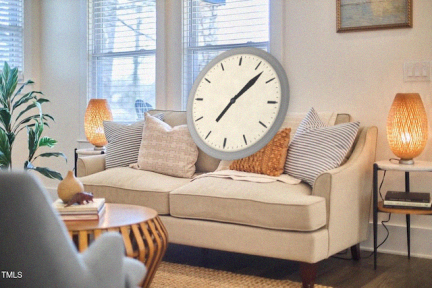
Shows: **7:07**
